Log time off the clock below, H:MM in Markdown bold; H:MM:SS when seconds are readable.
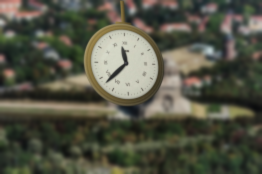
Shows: **11:38**
